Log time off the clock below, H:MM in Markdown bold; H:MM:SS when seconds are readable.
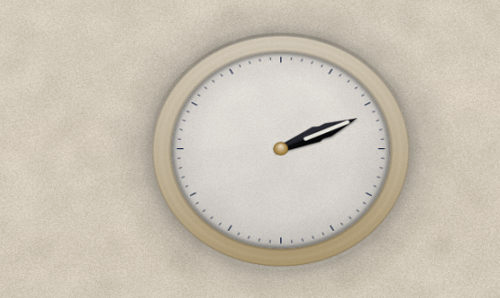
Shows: **2:11**
